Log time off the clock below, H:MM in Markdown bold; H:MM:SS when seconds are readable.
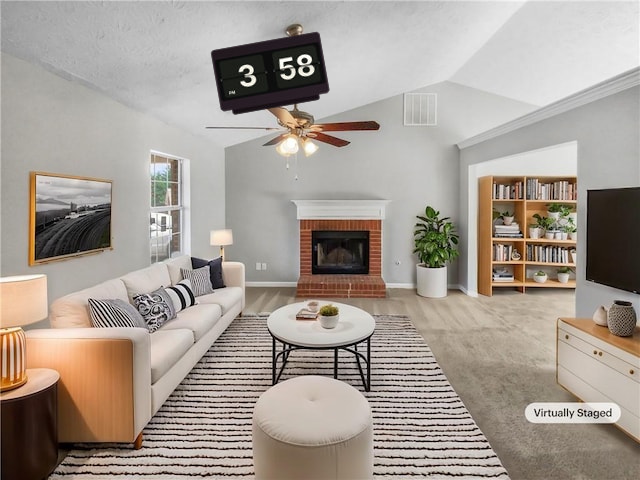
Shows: **3:58**
